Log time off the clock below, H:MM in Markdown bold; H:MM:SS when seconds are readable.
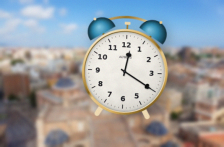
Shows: **12:20**
